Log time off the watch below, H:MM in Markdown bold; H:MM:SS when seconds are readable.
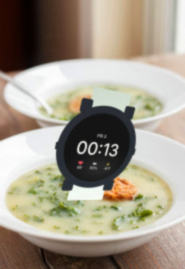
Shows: **0:13**
